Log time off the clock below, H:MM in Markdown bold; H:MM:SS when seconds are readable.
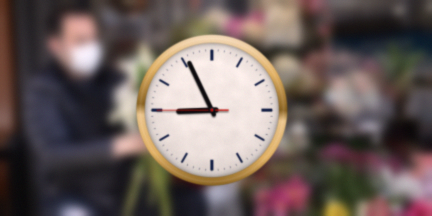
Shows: **8:55:45**
